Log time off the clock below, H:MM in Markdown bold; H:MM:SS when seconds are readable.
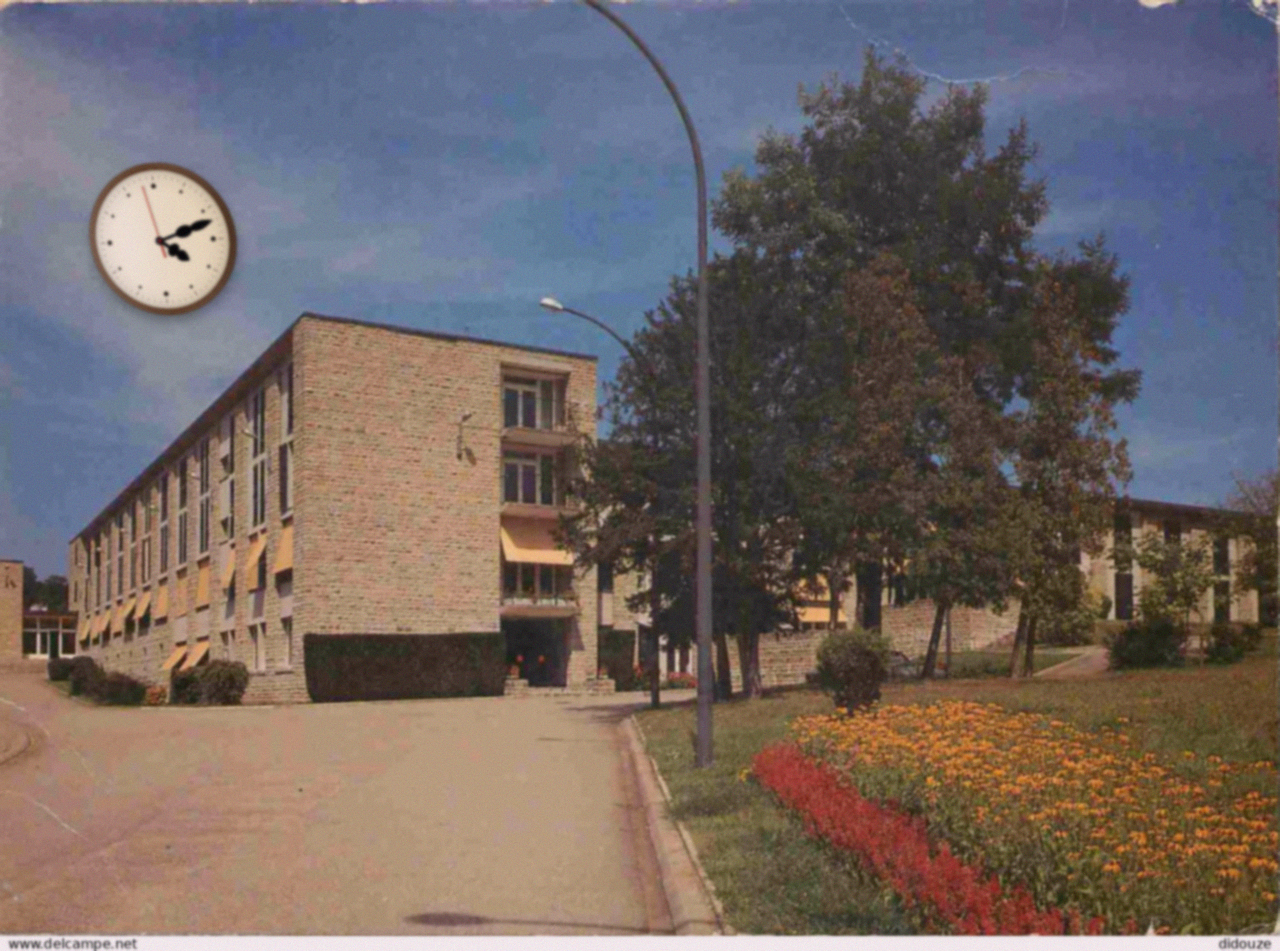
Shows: **4:11:58**
